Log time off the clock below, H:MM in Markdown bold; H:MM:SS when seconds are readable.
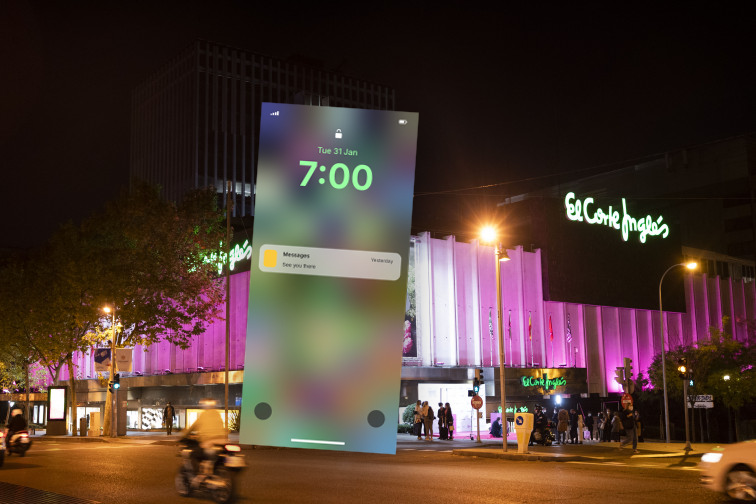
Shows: **7:00**
